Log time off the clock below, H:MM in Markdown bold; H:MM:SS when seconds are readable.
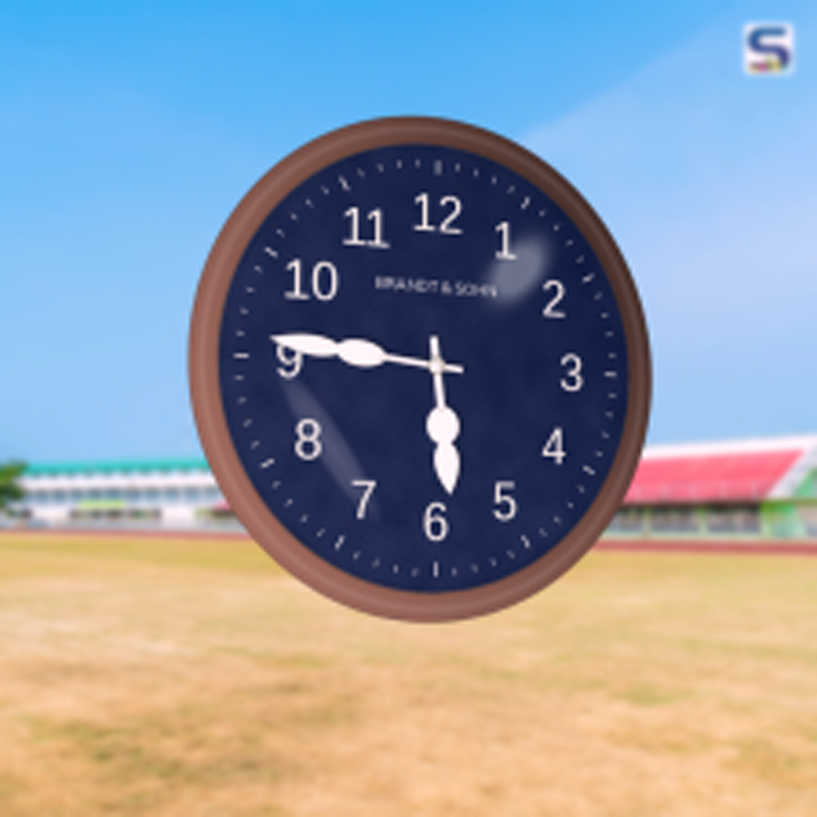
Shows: **5:46**
